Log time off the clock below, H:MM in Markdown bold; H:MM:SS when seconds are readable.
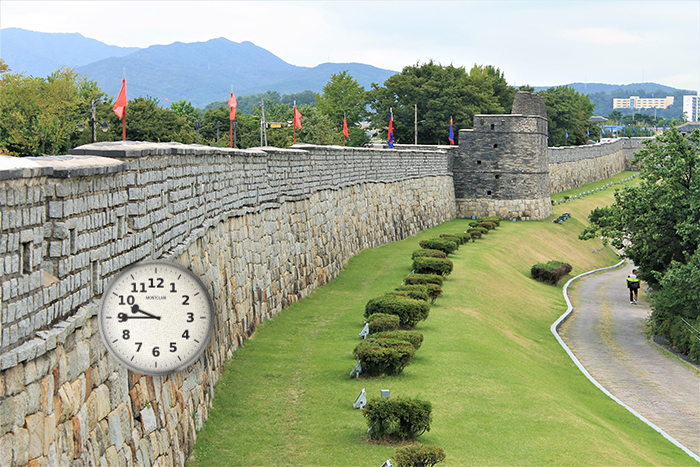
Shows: **9:45**
